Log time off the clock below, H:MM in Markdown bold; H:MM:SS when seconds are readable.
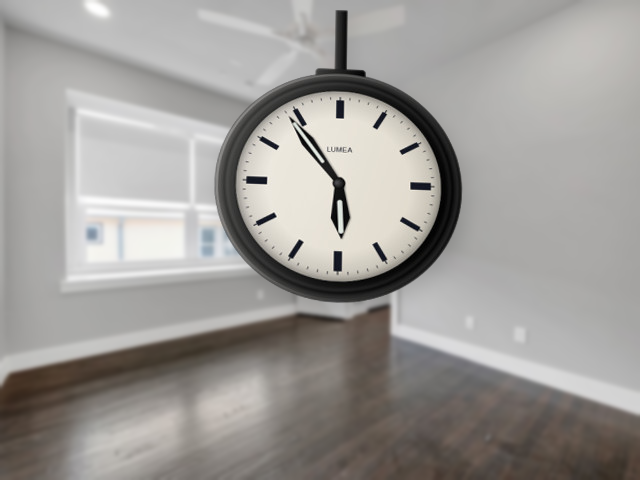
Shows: **5:54**
